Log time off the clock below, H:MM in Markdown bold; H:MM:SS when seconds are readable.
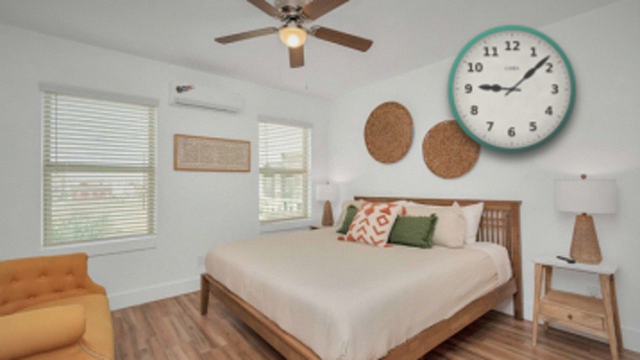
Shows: **9:08**
